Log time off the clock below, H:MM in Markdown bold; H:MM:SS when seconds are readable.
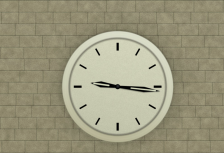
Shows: **9:16**
